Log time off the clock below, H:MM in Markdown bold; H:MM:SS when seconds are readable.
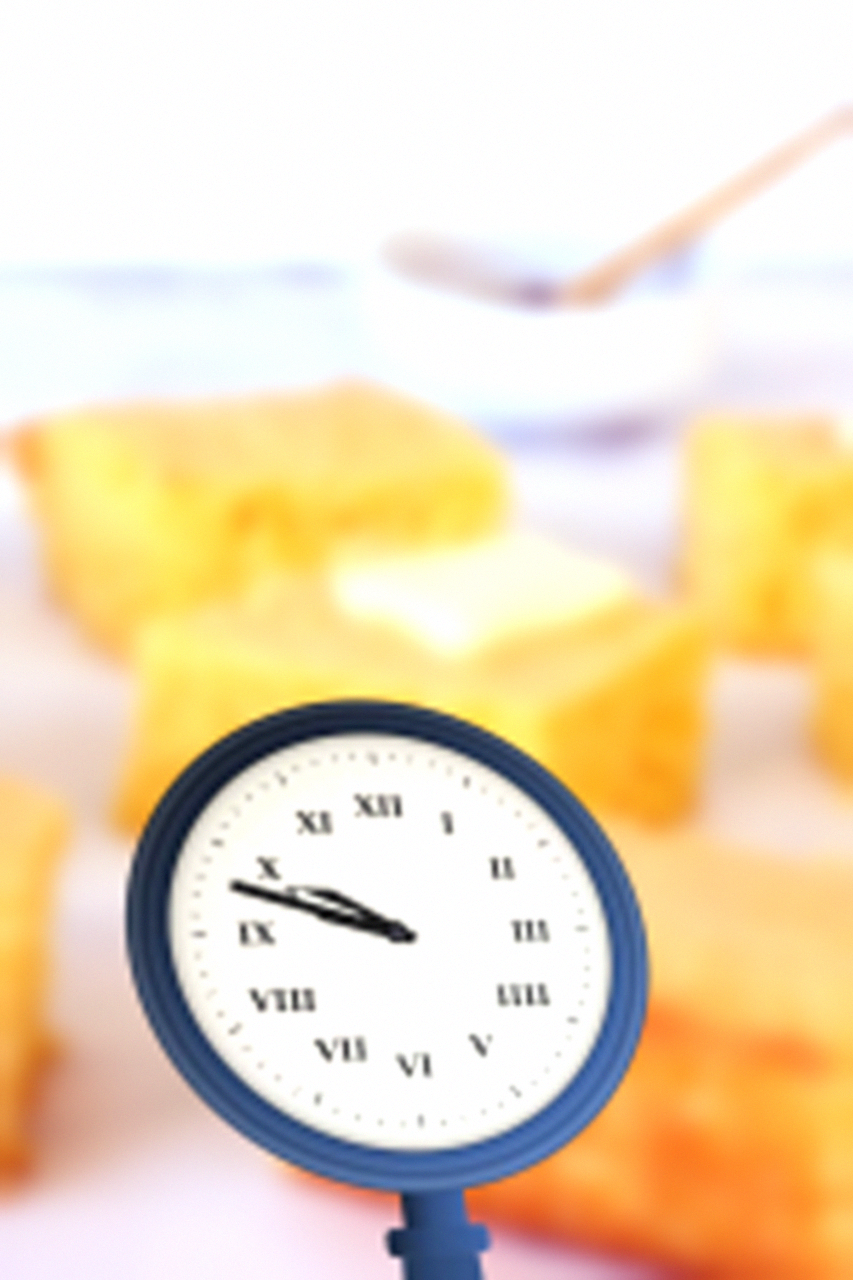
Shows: **9:48**
